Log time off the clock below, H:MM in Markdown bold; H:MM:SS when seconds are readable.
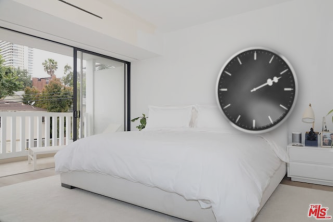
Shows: **2:11**
